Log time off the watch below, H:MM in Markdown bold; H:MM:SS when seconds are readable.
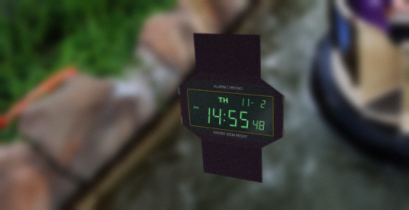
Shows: **14:55:48**
